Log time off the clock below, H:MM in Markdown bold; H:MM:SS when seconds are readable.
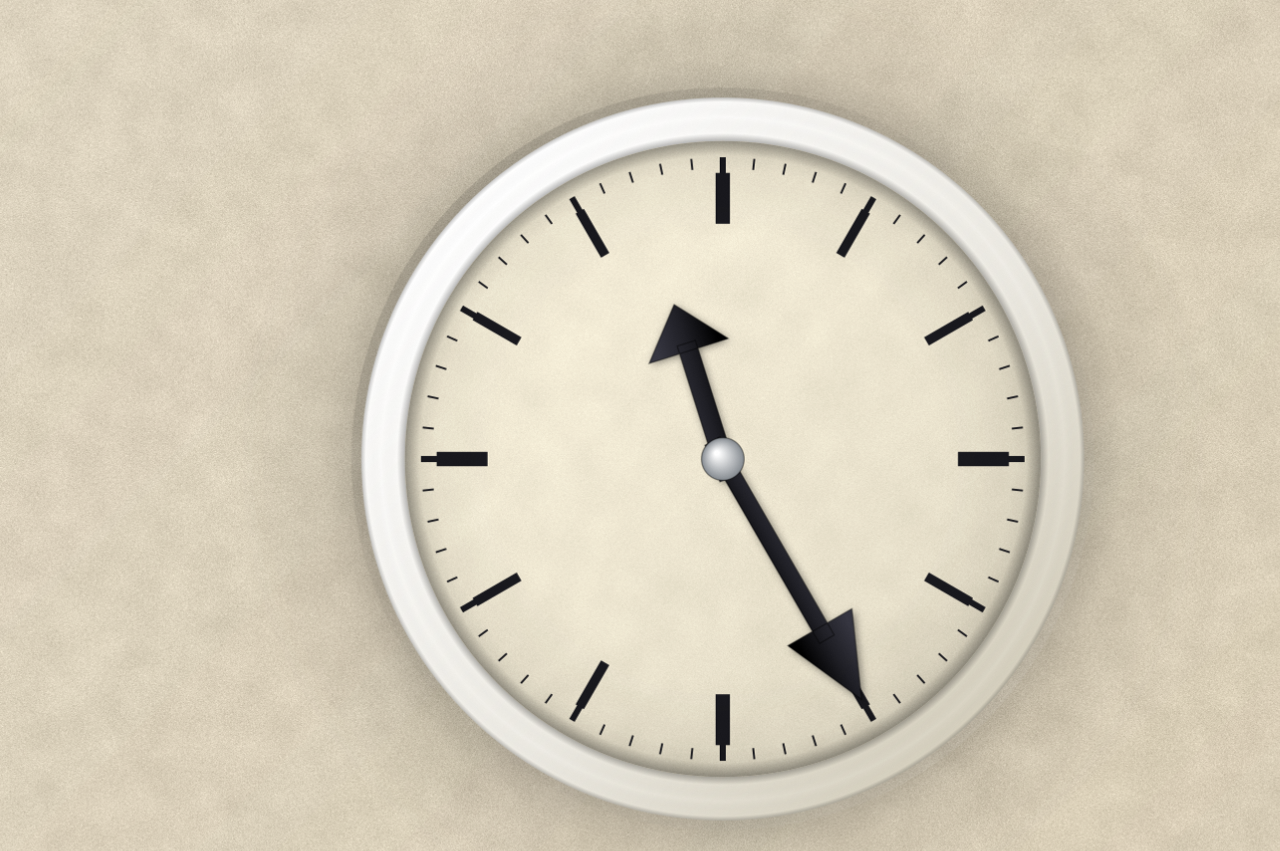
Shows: **11:25**
